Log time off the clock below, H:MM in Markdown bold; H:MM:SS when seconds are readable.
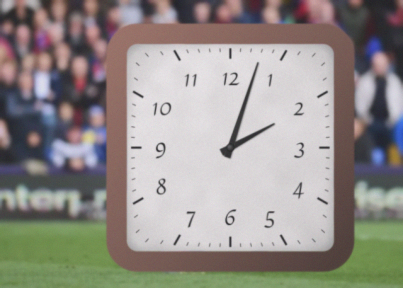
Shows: **2:03**
